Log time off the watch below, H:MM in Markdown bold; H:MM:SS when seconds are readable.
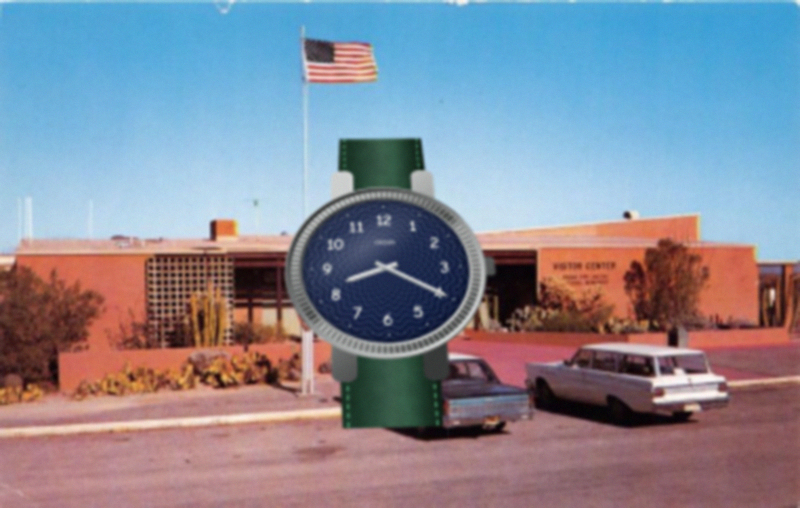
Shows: **8:20**
